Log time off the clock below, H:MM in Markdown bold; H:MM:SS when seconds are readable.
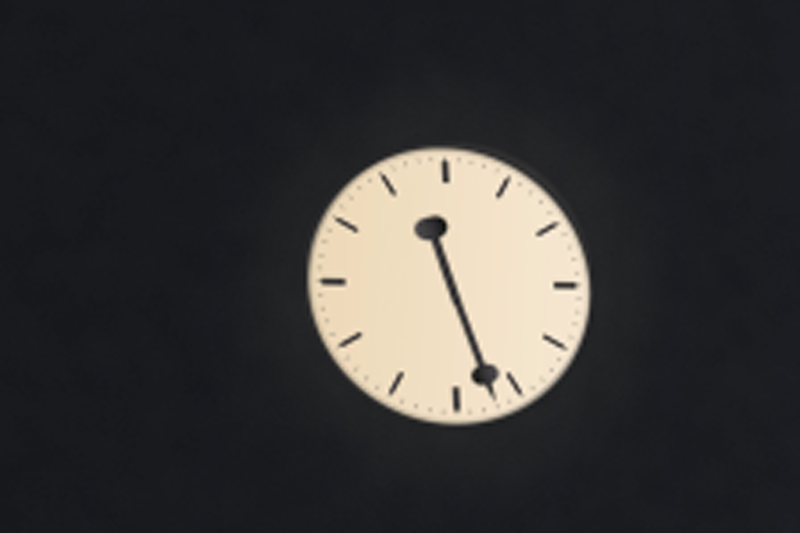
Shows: **11:27**
